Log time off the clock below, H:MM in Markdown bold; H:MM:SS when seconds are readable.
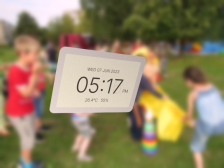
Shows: **5:17**
